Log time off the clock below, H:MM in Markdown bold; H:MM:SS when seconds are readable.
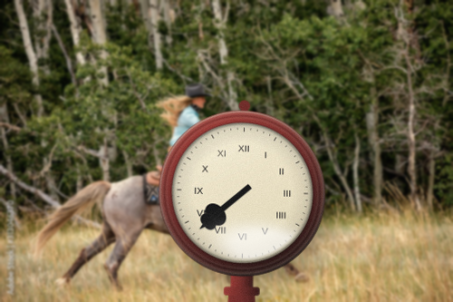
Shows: **7:38**
